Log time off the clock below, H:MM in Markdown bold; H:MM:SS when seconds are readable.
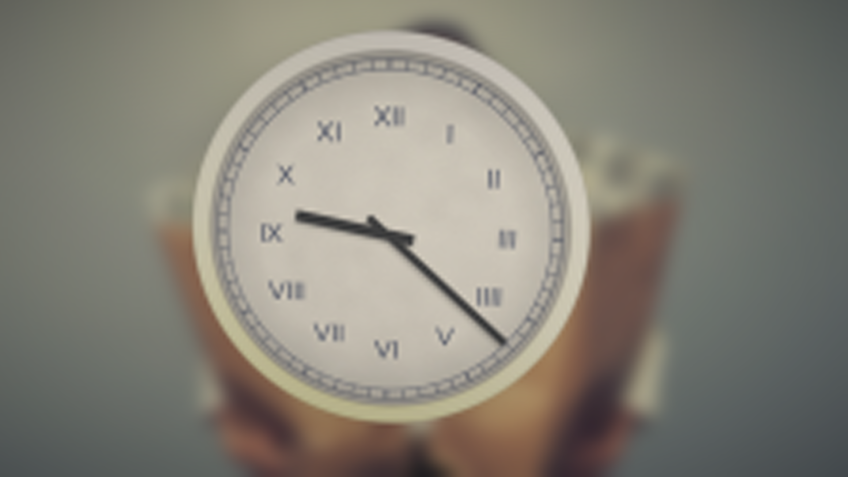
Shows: **9:22**
